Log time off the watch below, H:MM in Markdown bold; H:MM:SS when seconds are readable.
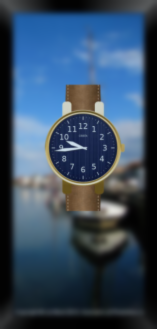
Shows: **9:44**
